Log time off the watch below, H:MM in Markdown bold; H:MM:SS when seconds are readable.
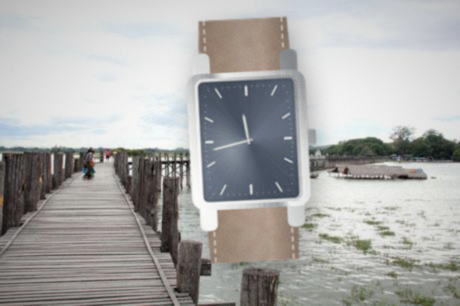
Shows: **11:43**
